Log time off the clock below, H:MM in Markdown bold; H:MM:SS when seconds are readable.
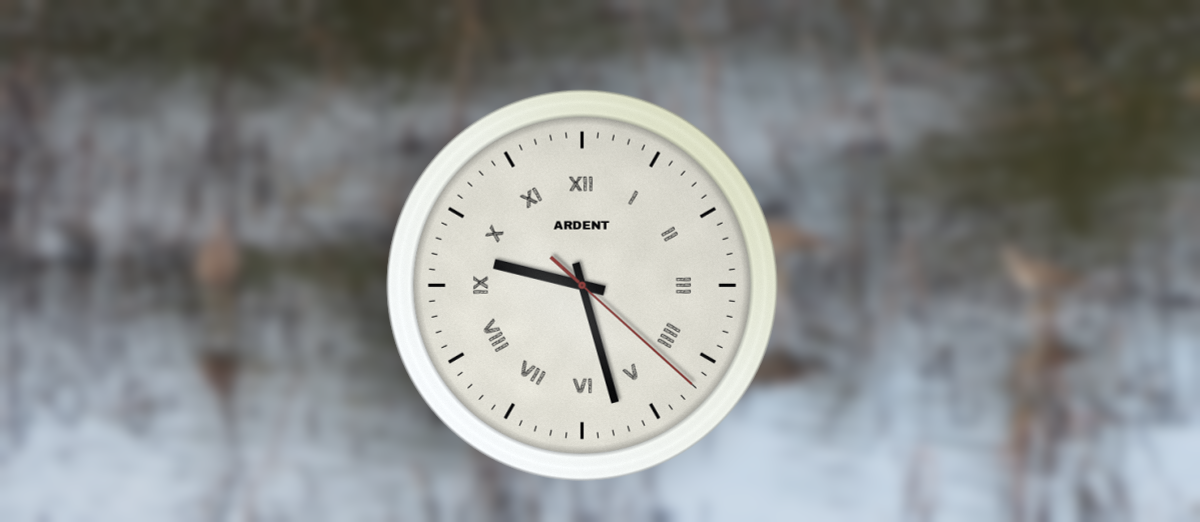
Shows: **9:27:22**
